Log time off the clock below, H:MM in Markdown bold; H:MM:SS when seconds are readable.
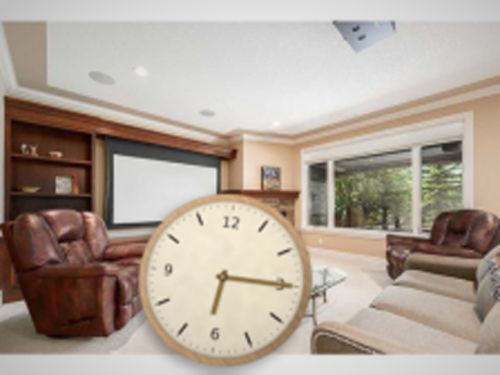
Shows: **6:15**
